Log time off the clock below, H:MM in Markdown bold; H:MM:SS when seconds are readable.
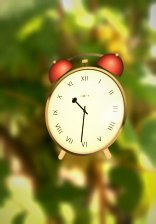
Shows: **10:31**
